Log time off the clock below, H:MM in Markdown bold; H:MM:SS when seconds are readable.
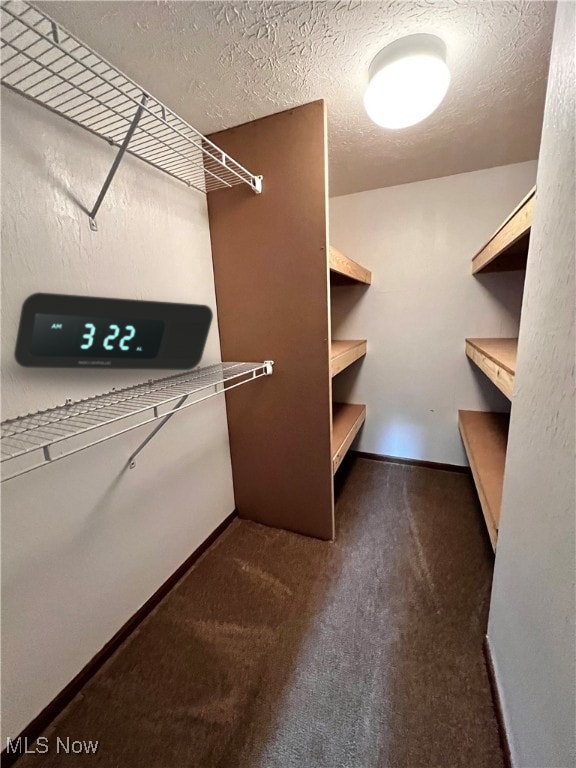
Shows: **3:22**
